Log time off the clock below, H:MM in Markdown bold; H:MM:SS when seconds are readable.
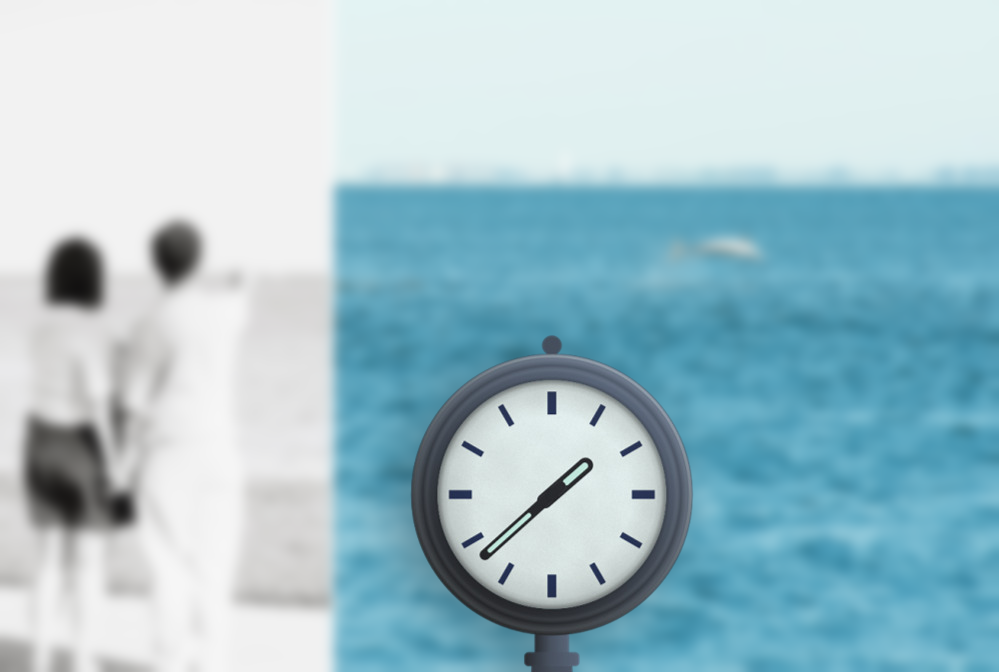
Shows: **1:38**
